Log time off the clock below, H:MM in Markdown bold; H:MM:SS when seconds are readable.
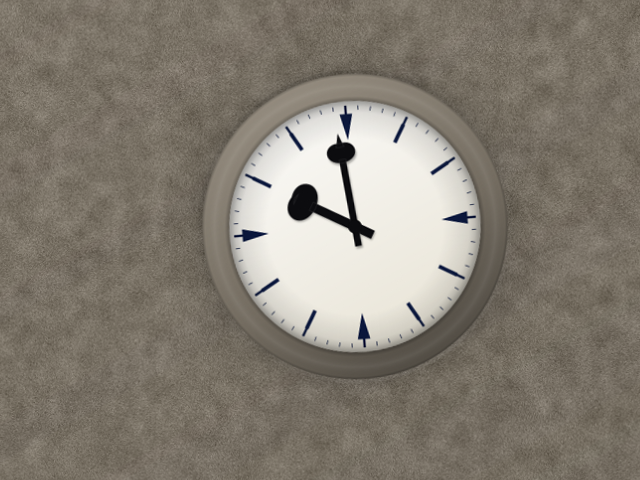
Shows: **9:59**
